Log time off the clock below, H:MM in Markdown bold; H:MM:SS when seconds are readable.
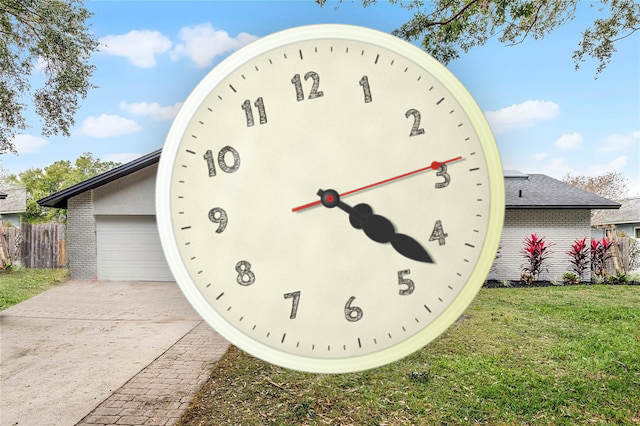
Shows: **4:22:14**
